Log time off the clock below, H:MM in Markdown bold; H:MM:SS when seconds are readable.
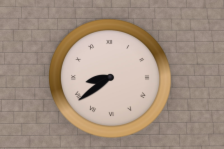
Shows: **8:39**
